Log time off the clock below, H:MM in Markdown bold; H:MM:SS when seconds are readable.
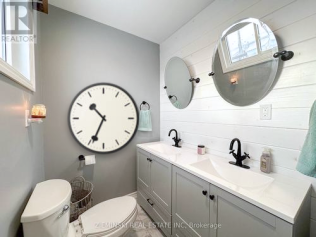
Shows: **10:34**
